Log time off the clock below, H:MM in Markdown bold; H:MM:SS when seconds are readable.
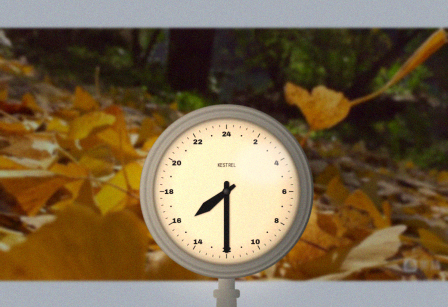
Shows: **15:30**
